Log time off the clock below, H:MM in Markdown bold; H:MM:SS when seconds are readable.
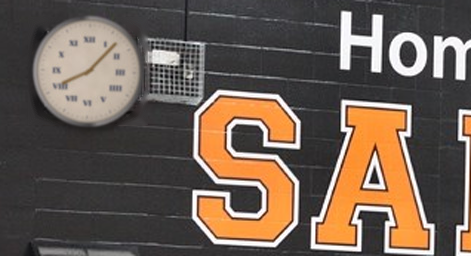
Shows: **8:07**
